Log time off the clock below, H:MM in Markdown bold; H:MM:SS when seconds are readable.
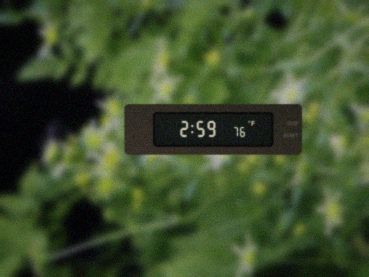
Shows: **2:59**
